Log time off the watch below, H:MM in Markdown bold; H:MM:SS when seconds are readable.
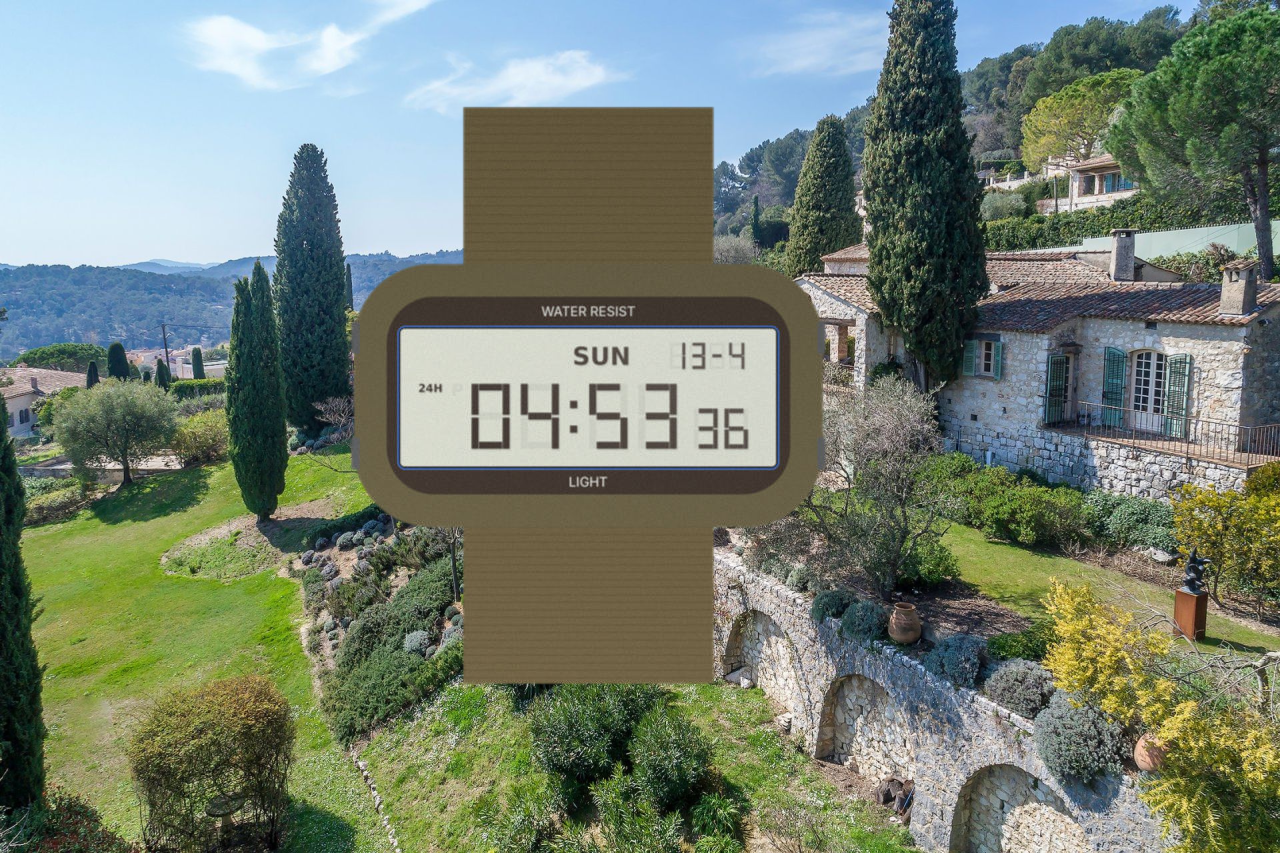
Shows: **4:53:36**
